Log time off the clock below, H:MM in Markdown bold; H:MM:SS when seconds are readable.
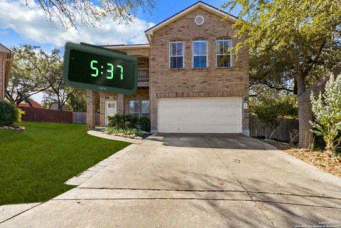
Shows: **5:37**
